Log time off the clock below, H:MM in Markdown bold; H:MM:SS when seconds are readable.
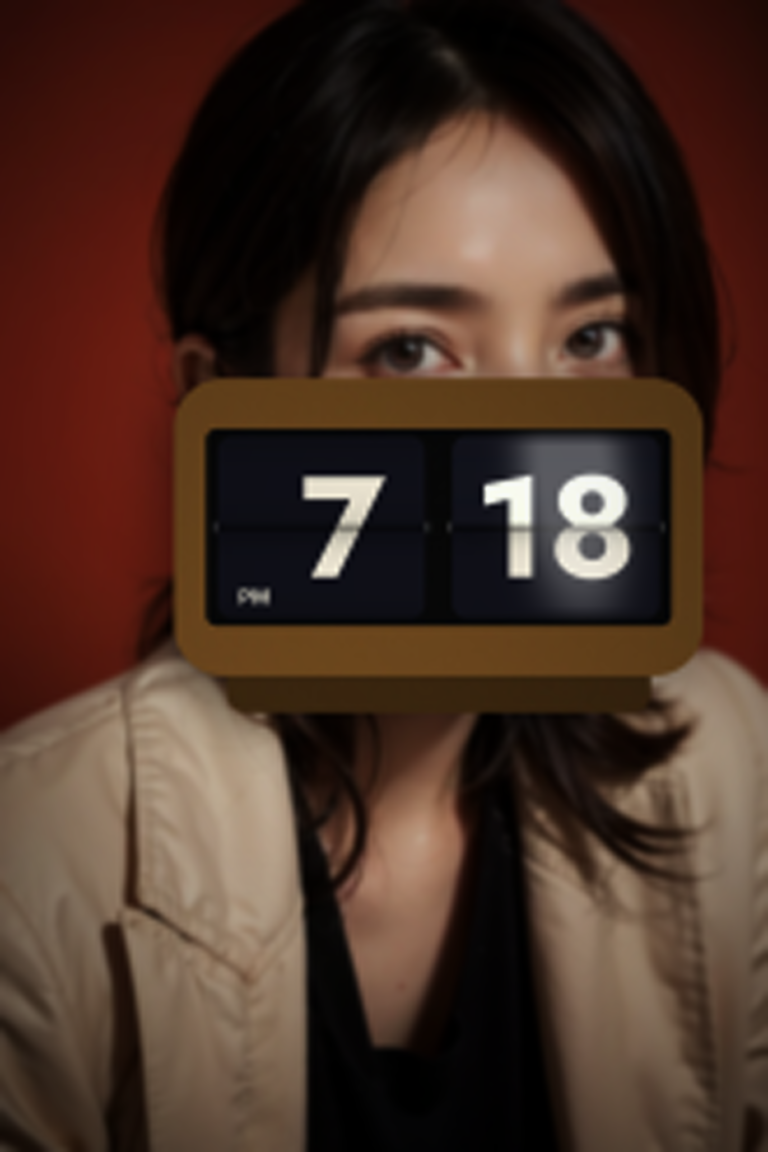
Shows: **7:18**
